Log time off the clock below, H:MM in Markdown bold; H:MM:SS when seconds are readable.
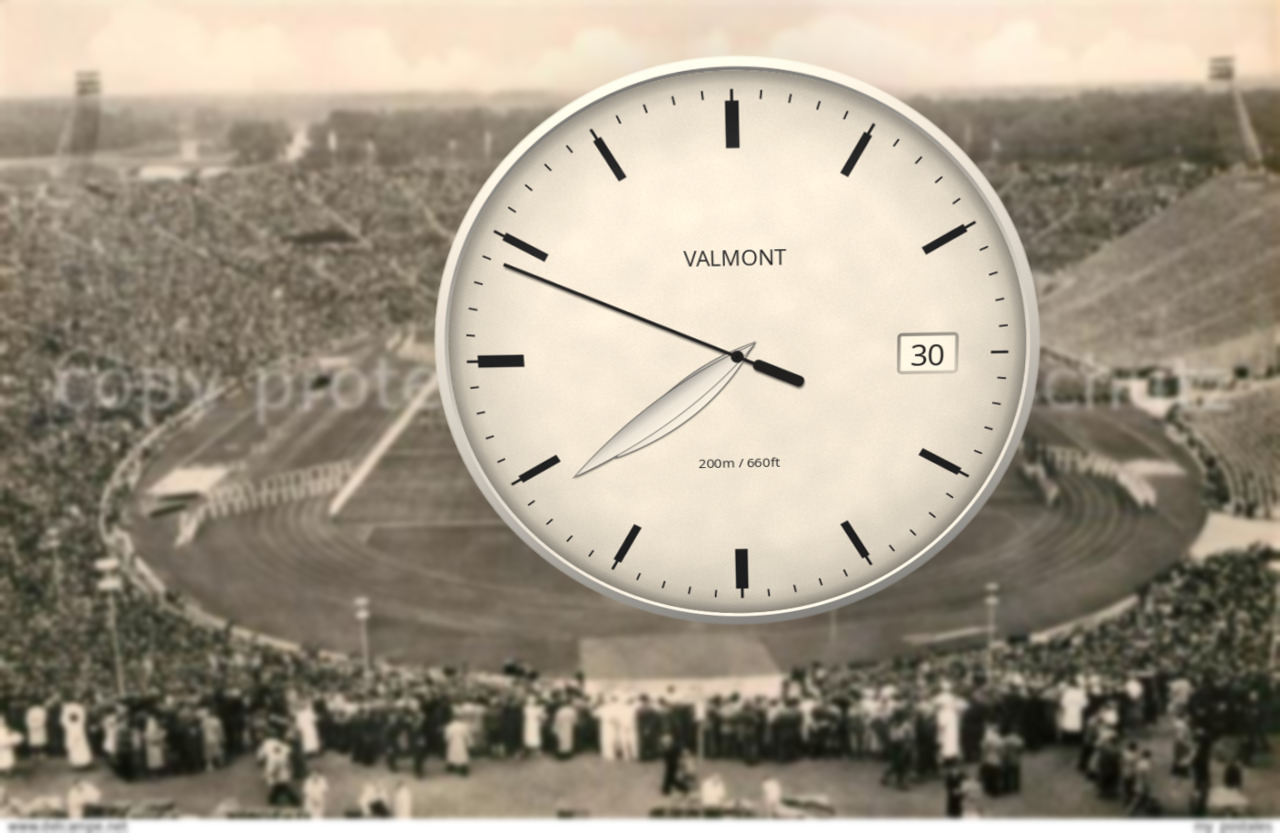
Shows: **7:38:49**
